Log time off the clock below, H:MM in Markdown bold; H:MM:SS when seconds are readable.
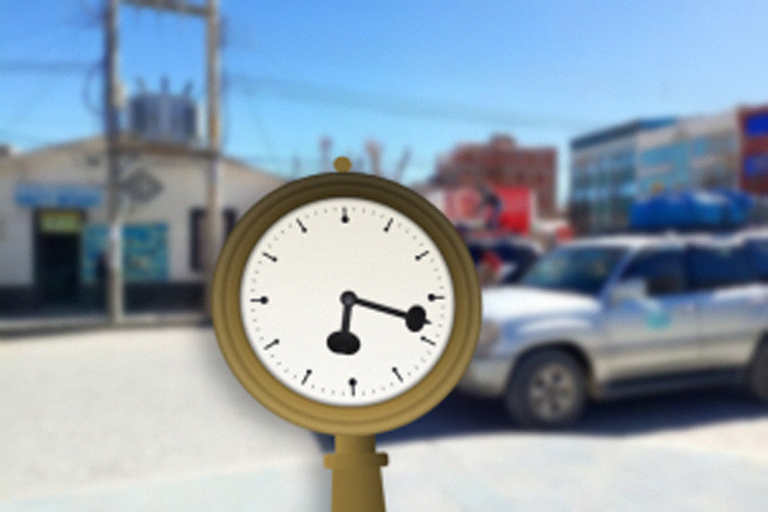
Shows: **6:18**
